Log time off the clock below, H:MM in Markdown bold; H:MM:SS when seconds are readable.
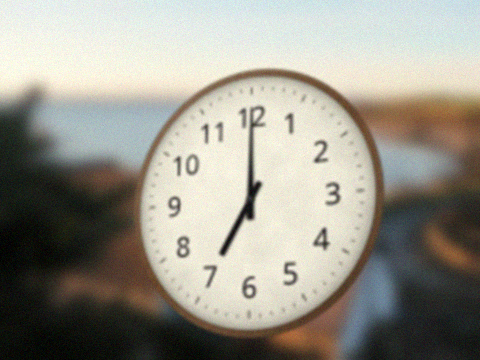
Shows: **7:00**
